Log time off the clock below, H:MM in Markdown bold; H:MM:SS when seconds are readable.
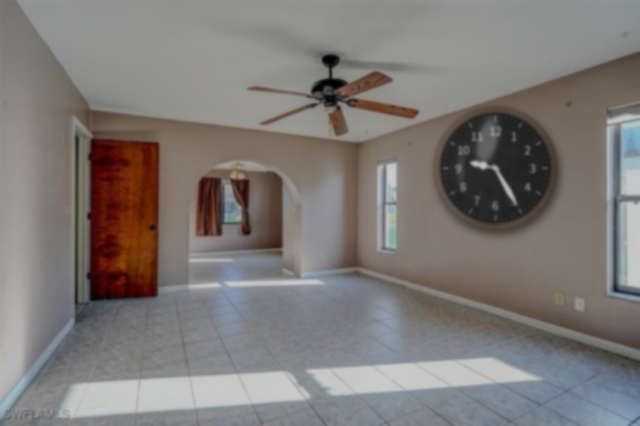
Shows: **9:25**
